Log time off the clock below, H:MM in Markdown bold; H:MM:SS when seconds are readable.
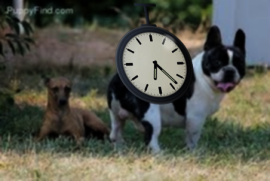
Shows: **6:23**
